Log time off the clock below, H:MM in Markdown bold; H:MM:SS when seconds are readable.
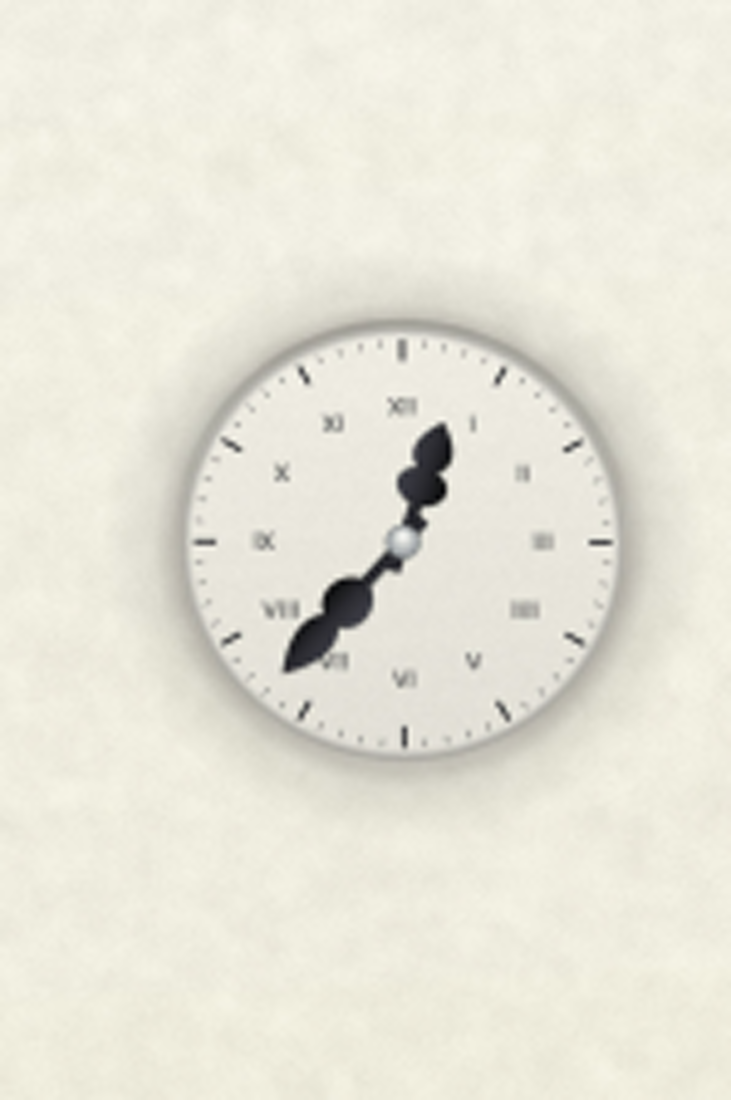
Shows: **12:37**
